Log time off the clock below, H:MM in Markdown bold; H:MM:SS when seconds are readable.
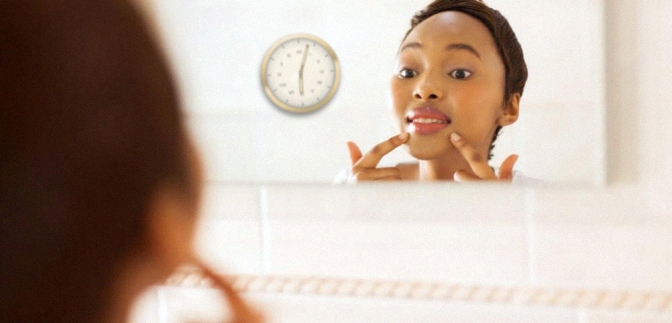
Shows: **6:03**
